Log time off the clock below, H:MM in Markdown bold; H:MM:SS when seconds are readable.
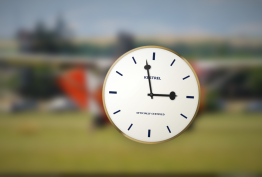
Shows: **2:58**
